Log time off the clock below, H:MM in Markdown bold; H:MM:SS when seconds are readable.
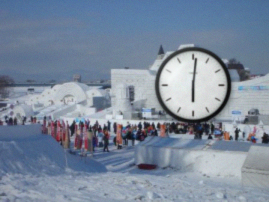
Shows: **6:01**
